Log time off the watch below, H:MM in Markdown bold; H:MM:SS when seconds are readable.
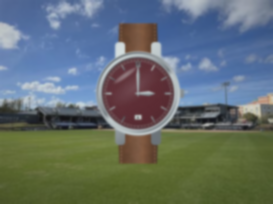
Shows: **3:00**
